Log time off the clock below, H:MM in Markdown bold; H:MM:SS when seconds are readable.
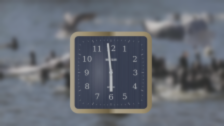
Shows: **5:59**
